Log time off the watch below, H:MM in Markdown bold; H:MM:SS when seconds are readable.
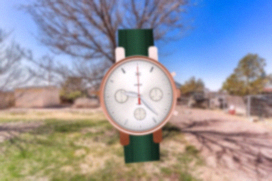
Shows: **9:23**
